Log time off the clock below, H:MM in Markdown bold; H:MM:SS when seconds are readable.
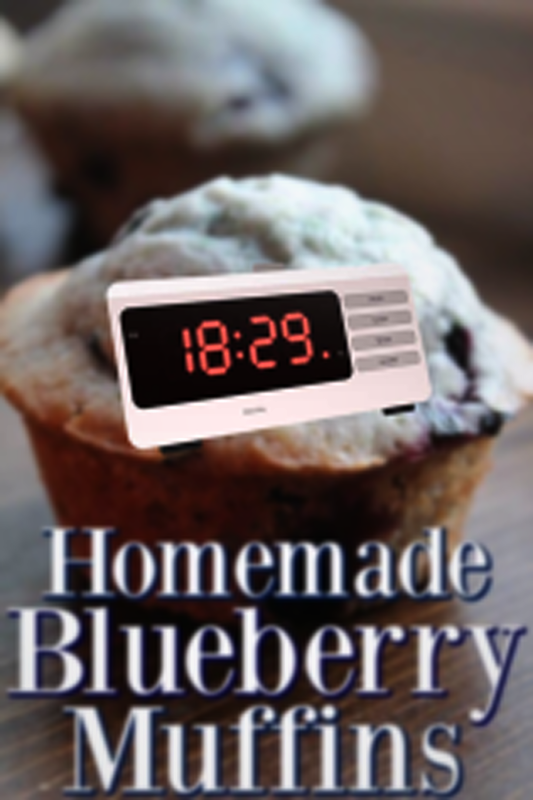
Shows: **18:29**
